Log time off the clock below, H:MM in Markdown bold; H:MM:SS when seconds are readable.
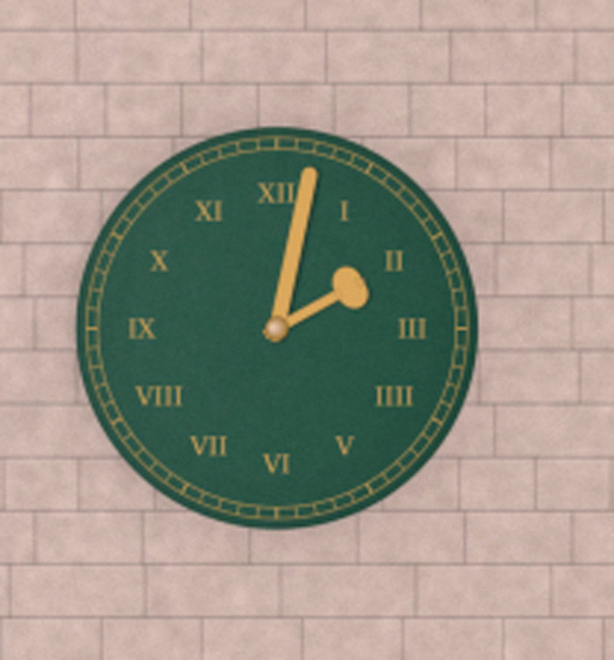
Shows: **2:02**
